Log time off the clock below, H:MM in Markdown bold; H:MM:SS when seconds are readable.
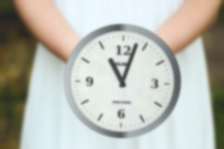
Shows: **11:03**
